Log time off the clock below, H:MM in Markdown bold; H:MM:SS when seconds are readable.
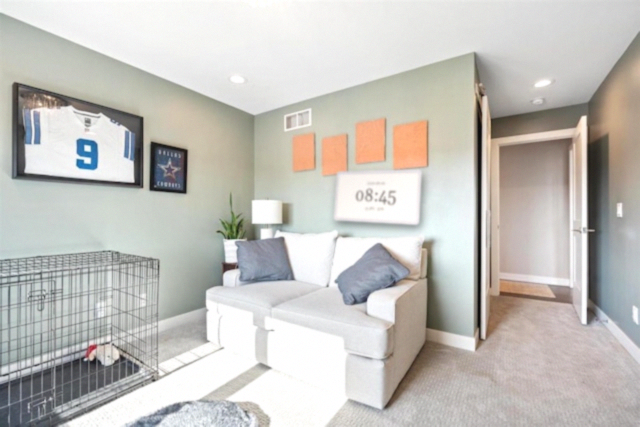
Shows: **8:45**
